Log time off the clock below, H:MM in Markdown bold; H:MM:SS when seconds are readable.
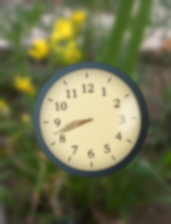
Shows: **8:42**
